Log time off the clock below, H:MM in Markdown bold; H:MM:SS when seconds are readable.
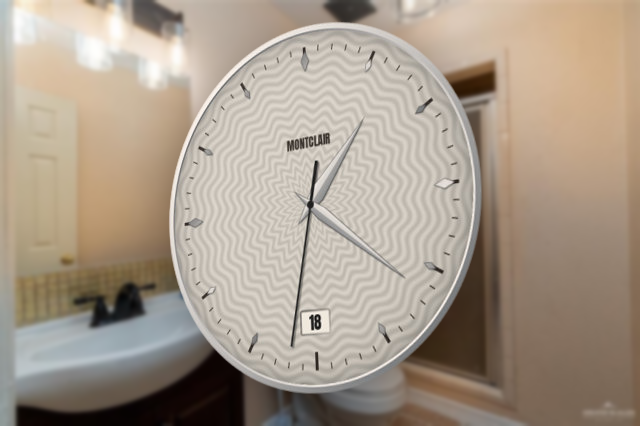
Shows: **1:21:32**
